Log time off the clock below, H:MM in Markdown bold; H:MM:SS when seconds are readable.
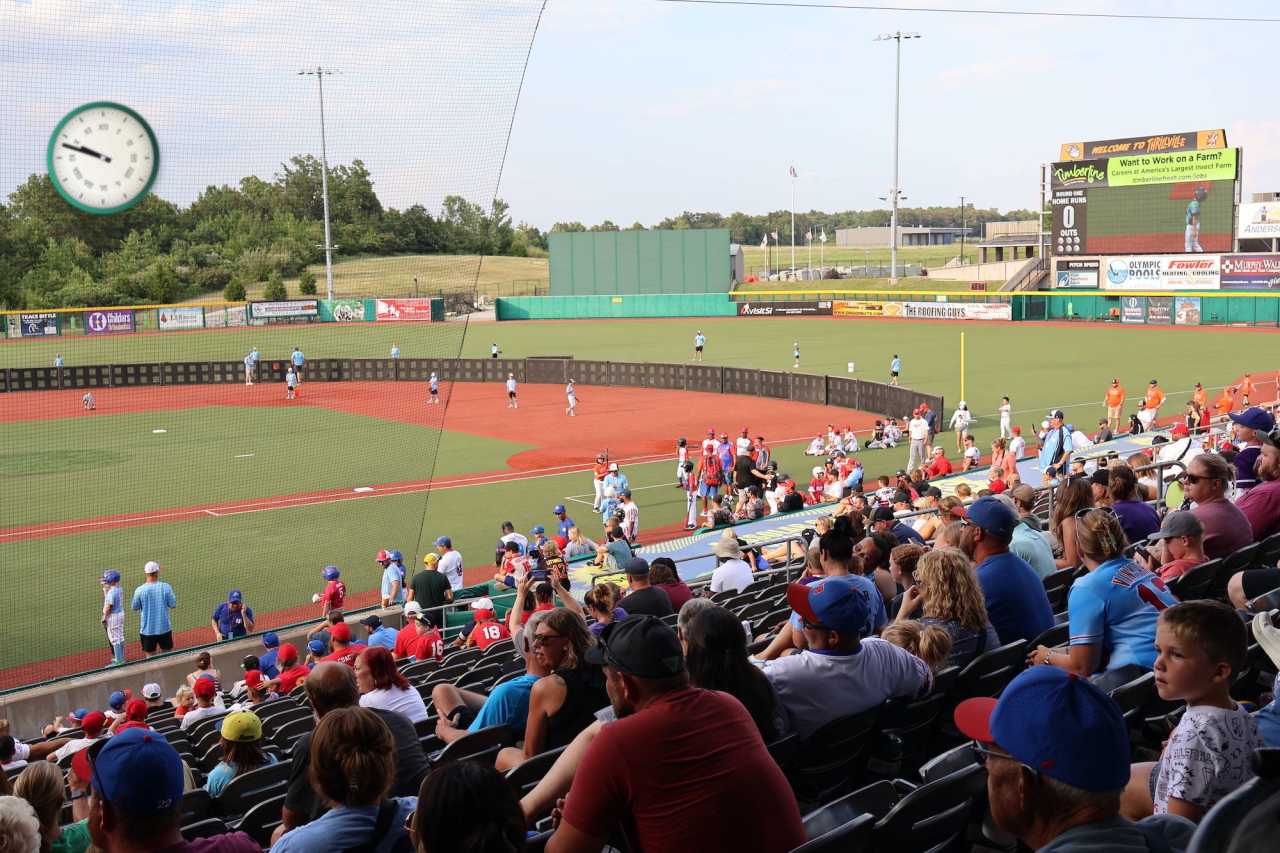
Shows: **9:48**
